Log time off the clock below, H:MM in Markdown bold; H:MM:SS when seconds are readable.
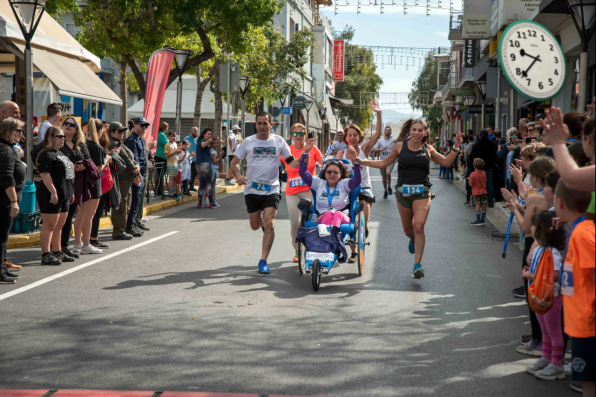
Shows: **9:38**
